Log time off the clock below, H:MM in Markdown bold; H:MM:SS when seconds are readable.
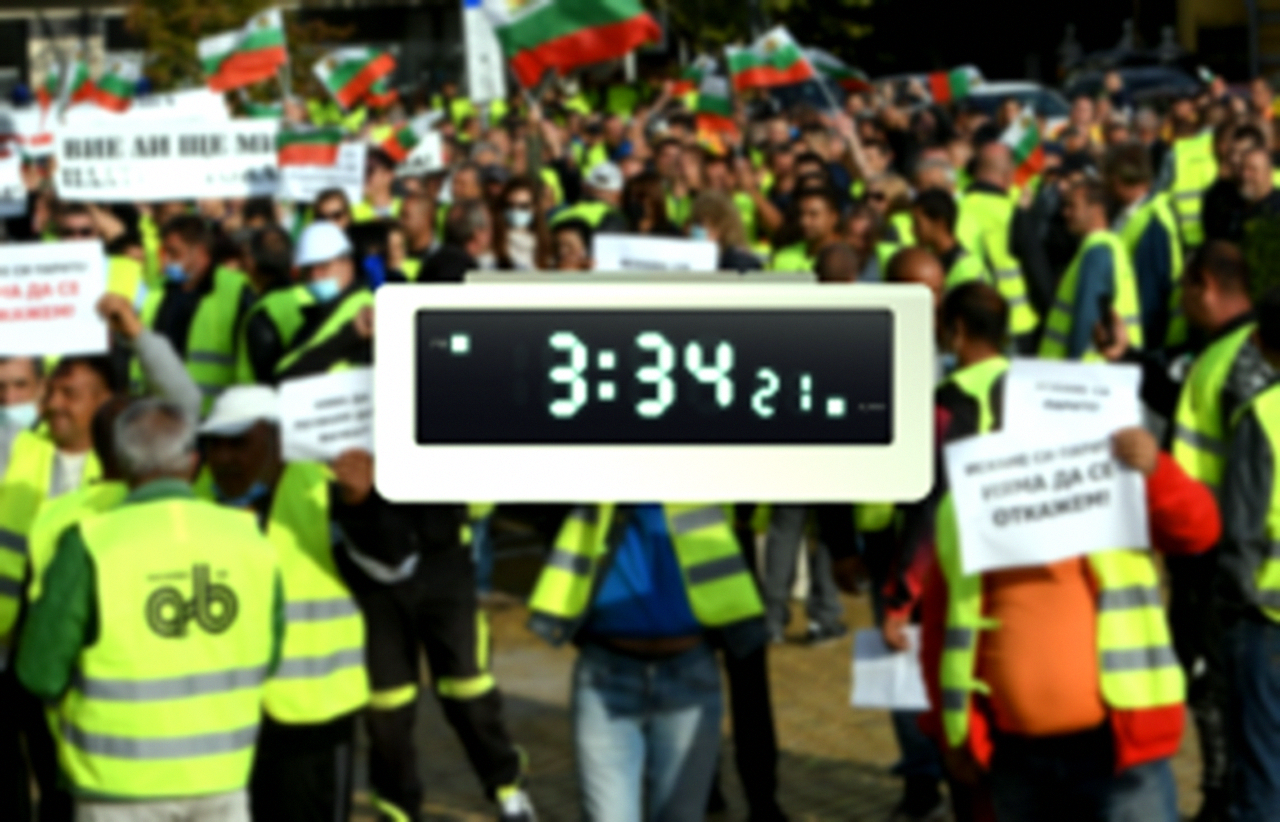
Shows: **3:34:21**
